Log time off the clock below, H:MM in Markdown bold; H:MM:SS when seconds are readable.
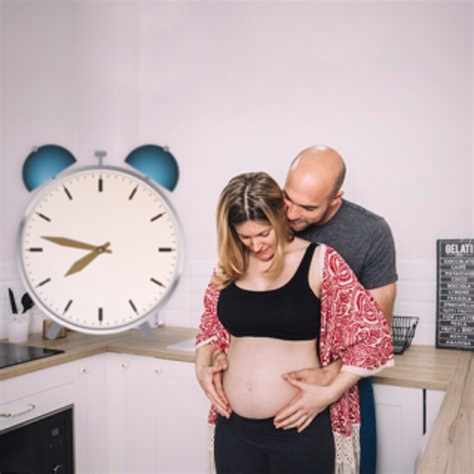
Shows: **7:47**
